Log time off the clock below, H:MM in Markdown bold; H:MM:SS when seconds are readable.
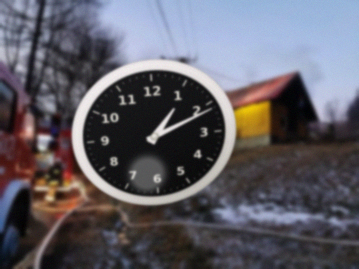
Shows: **1:11**
